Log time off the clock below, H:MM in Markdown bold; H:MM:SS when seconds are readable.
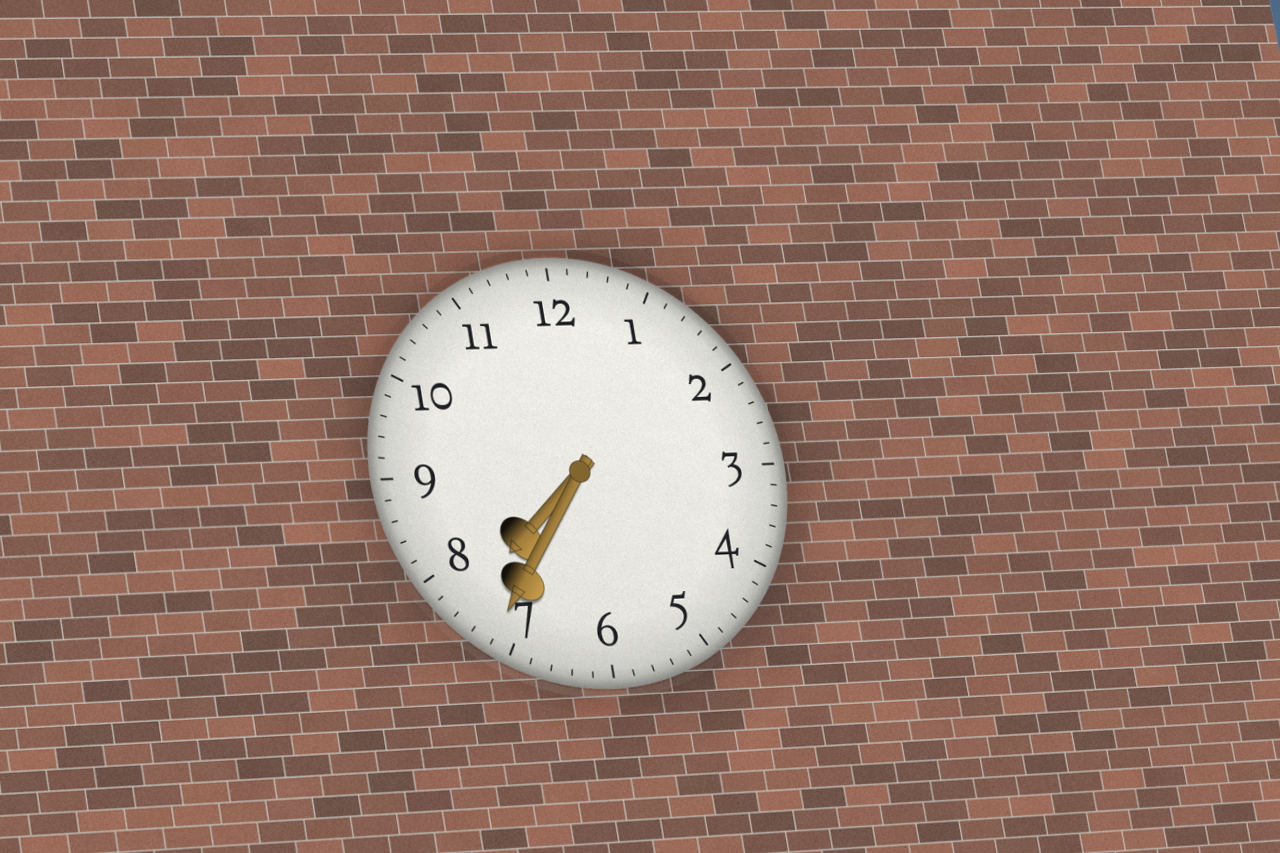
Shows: **7:36**
